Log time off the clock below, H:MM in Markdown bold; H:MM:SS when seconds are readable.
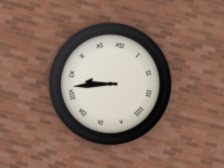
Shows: **8:42**
